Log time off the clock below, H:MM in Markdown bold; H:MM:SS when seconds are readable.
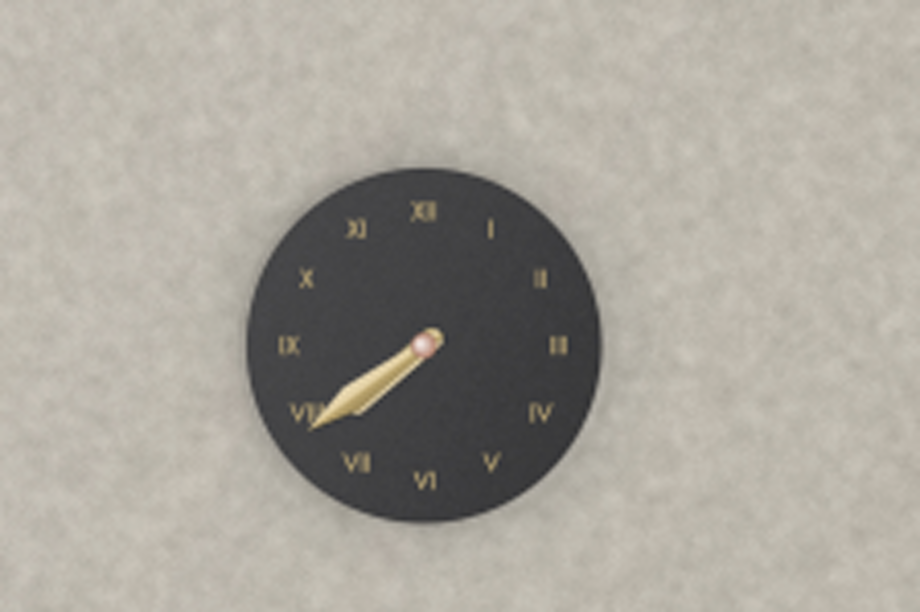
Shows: **7:39**
